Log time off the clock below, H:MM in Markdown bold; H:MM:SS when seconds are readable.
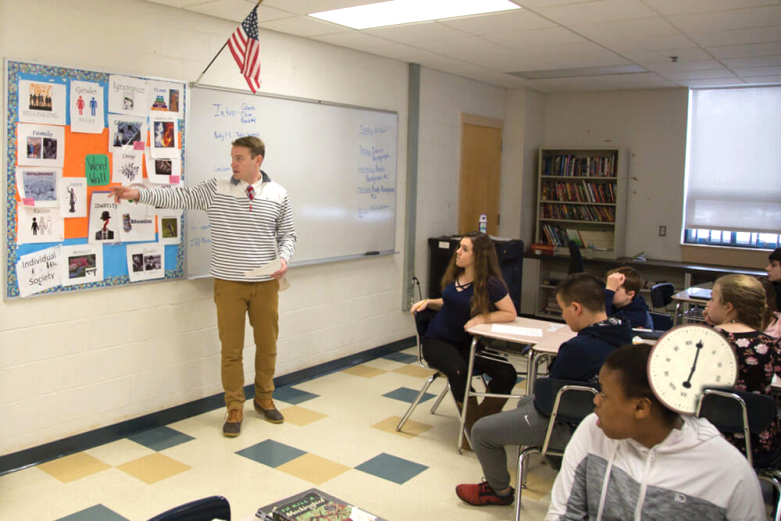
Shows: **7:04**
